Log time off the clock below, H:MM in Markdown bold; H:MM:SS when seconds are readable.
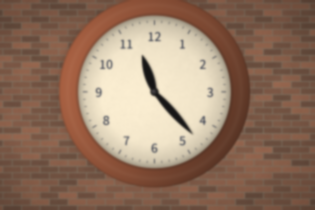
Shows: **11:23**
